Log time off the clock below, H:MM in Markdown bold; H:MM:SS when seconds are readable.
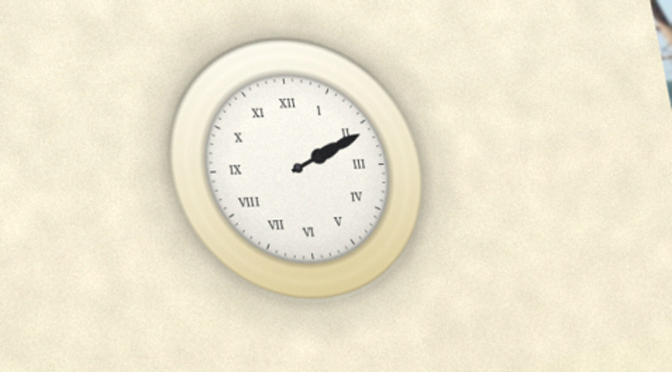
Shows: **2:11**
